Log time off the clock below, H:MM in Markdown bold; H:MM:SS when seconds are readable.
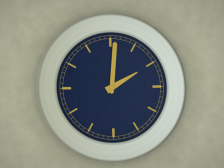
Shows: **2:01**
